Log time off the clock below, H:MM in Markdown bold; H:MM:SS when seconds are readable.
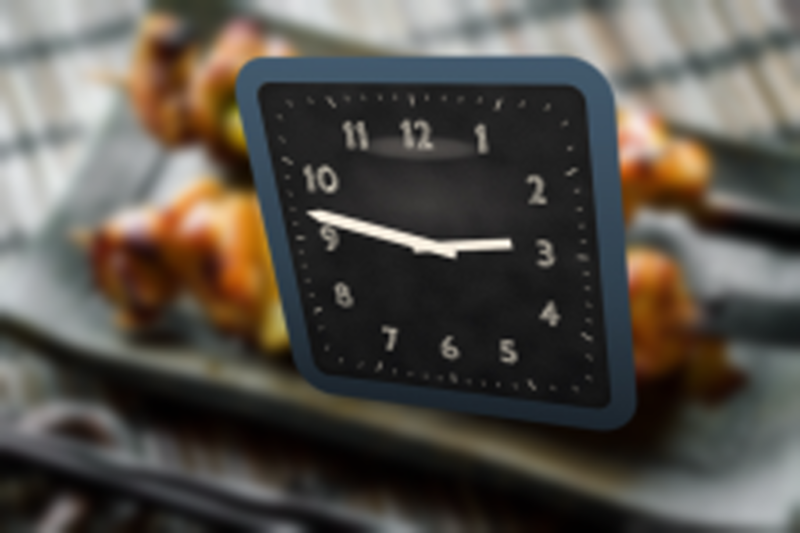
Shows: **2:47**
